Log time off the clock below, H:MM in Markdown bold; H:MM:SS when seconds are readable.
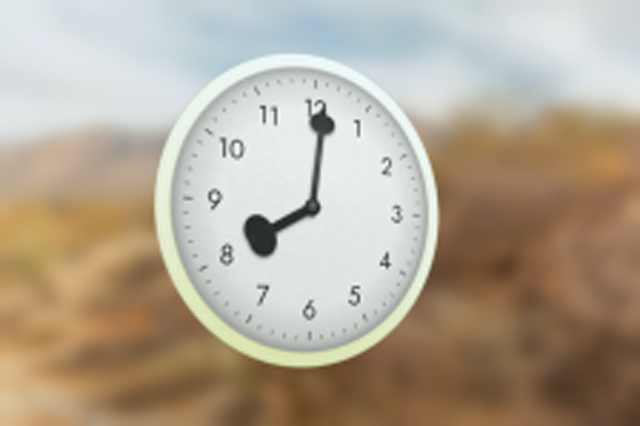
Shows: **8:01**
